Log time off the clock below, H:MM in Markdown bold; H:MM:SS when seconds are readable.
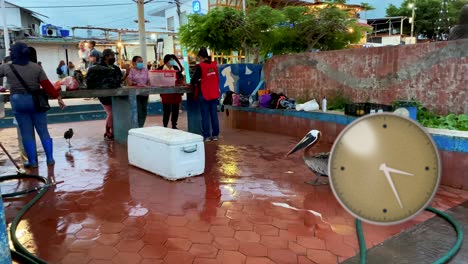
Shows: **3:26**
